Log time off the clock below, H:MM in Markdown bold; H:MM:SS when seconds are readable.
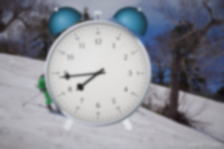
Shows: **7:44**
